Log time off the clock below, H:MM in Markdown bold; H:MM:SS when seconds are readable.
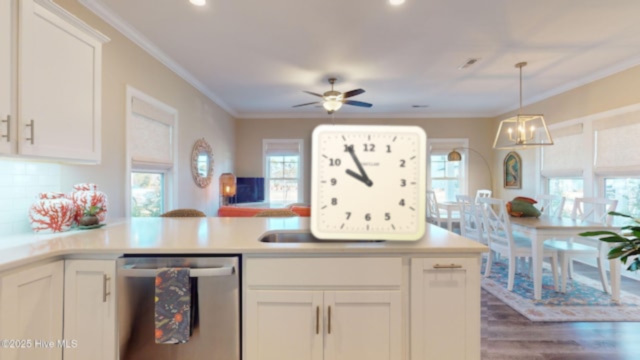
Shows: **9:55**
